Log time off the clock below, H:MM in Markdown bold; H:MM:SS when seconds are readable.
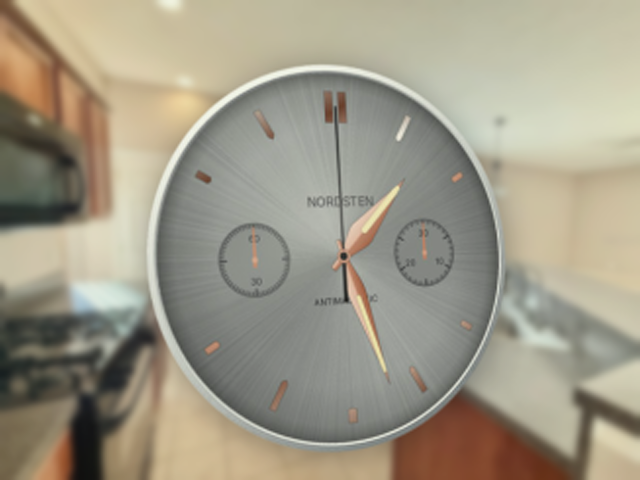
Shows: **1:27**
